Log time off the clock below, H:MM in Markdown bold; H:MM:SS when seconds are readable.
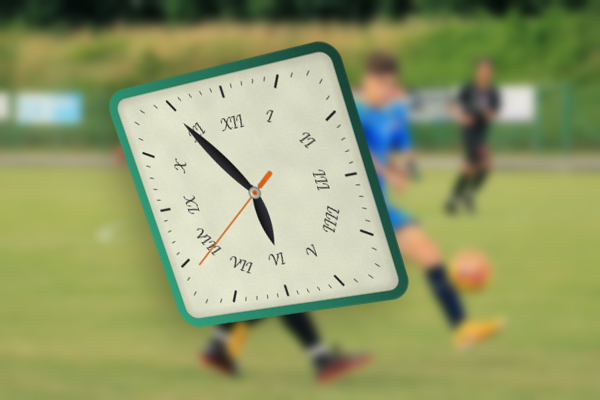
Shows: **5:54:39**
